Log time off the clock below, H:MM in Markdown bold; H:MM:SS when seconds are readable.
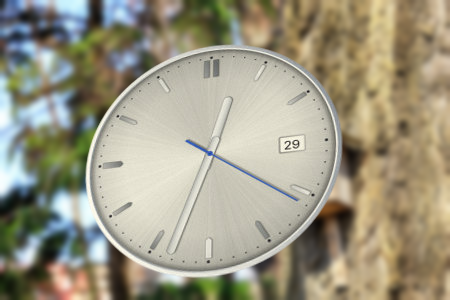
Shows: **12:33:21**
